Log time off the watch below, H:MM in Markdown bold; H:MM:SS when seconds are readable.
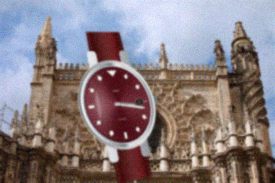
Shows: **3:17**
